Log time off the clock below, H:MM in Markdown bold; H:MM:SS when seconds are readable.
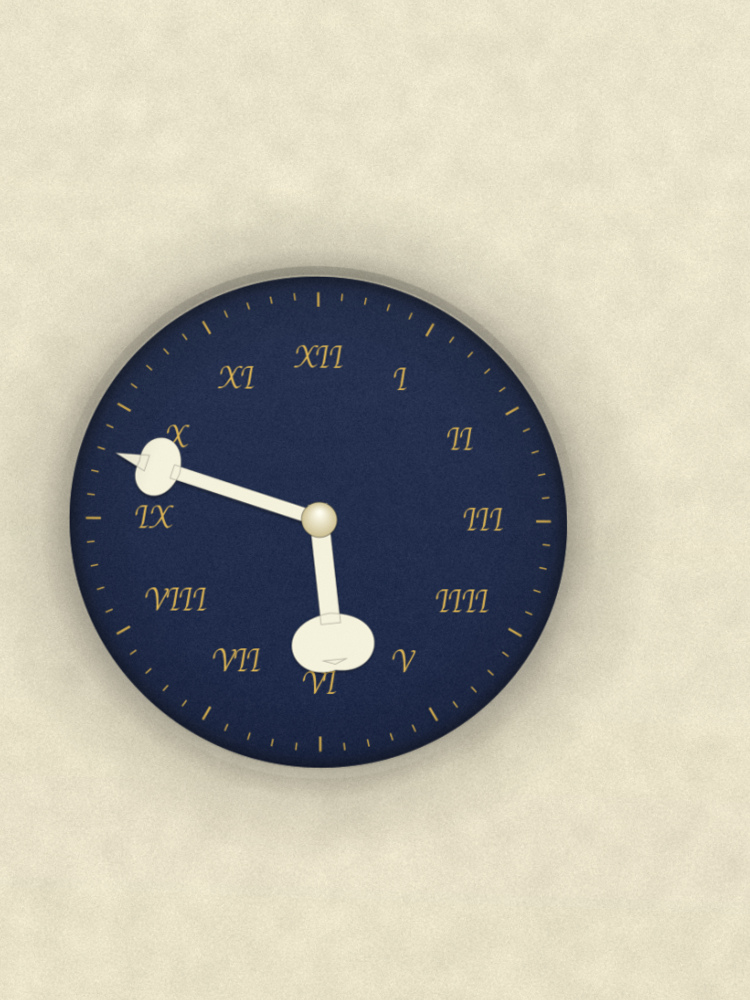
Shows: **5:48**
